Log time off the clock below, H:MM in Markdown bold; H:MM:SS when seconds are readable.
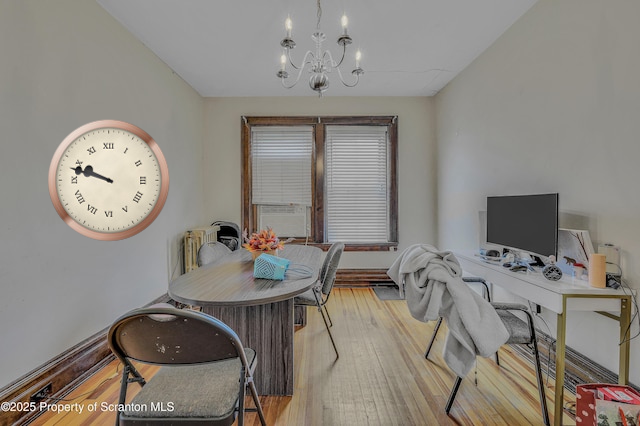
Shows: **9:48**
